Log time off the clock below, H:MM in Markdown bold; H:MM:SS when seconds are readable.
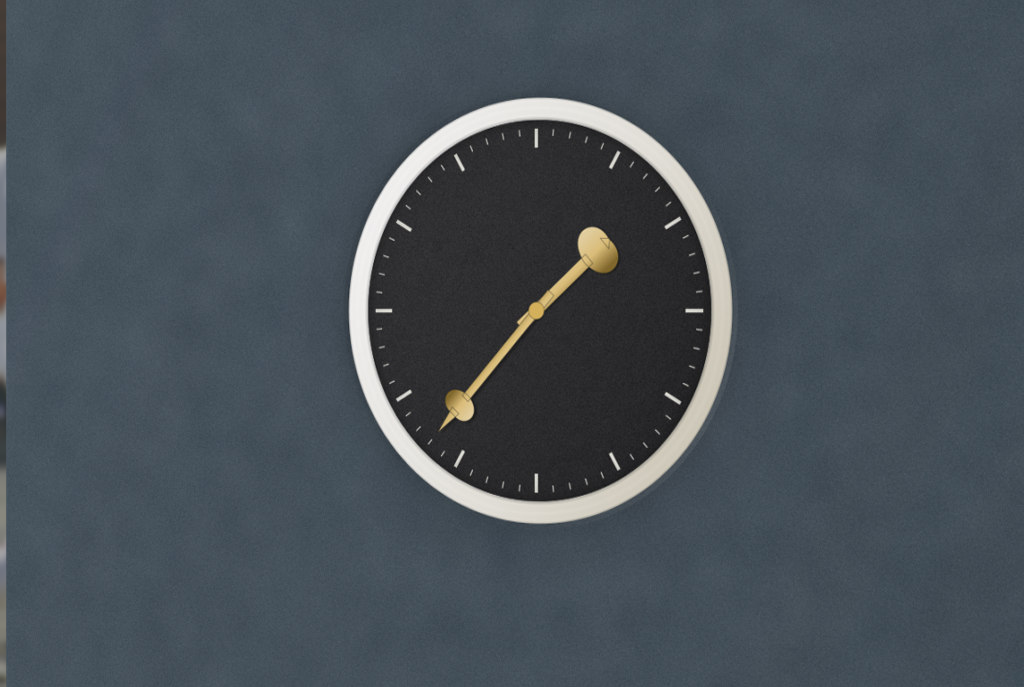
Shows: **1:37**
